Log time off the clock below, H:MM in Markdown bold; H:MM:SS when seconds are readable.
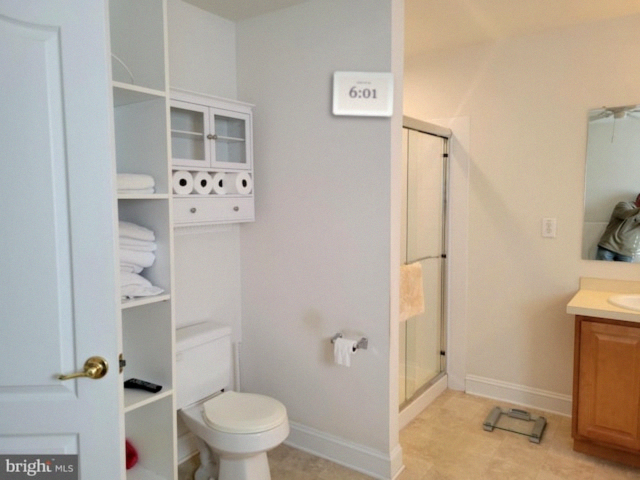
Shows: **6:01**
